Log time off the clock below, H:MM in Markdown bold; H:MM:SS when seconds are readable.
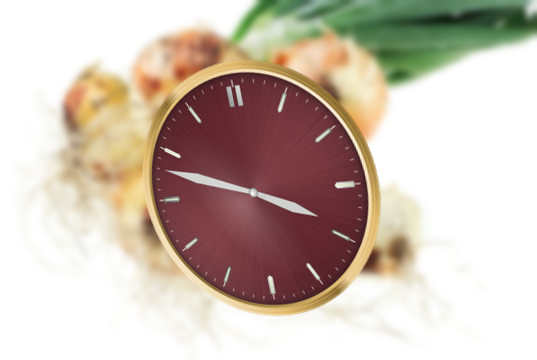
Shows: **3:48**
